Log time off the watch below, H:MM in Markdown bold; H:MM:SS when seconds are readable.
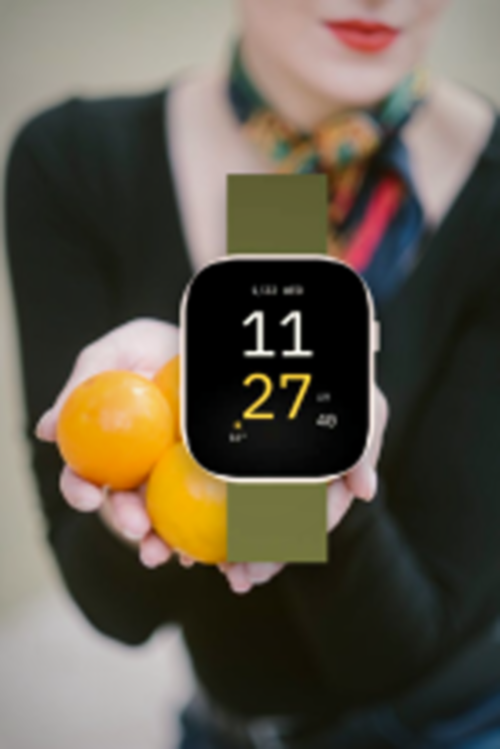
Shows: **11:27**
